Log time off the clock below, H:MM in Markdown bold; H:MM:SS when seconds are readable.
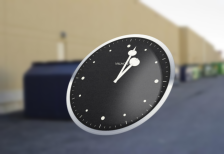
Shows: **1:02**
